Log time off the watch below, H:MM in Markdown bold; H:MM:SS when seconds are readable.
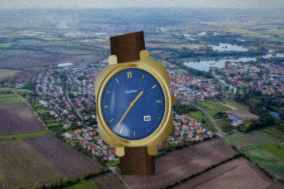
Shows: **1:37**
